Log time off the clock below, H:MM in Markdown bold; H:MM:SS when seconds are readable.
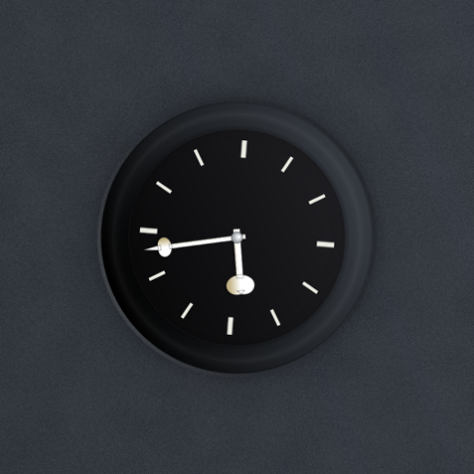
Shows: **5:43**
